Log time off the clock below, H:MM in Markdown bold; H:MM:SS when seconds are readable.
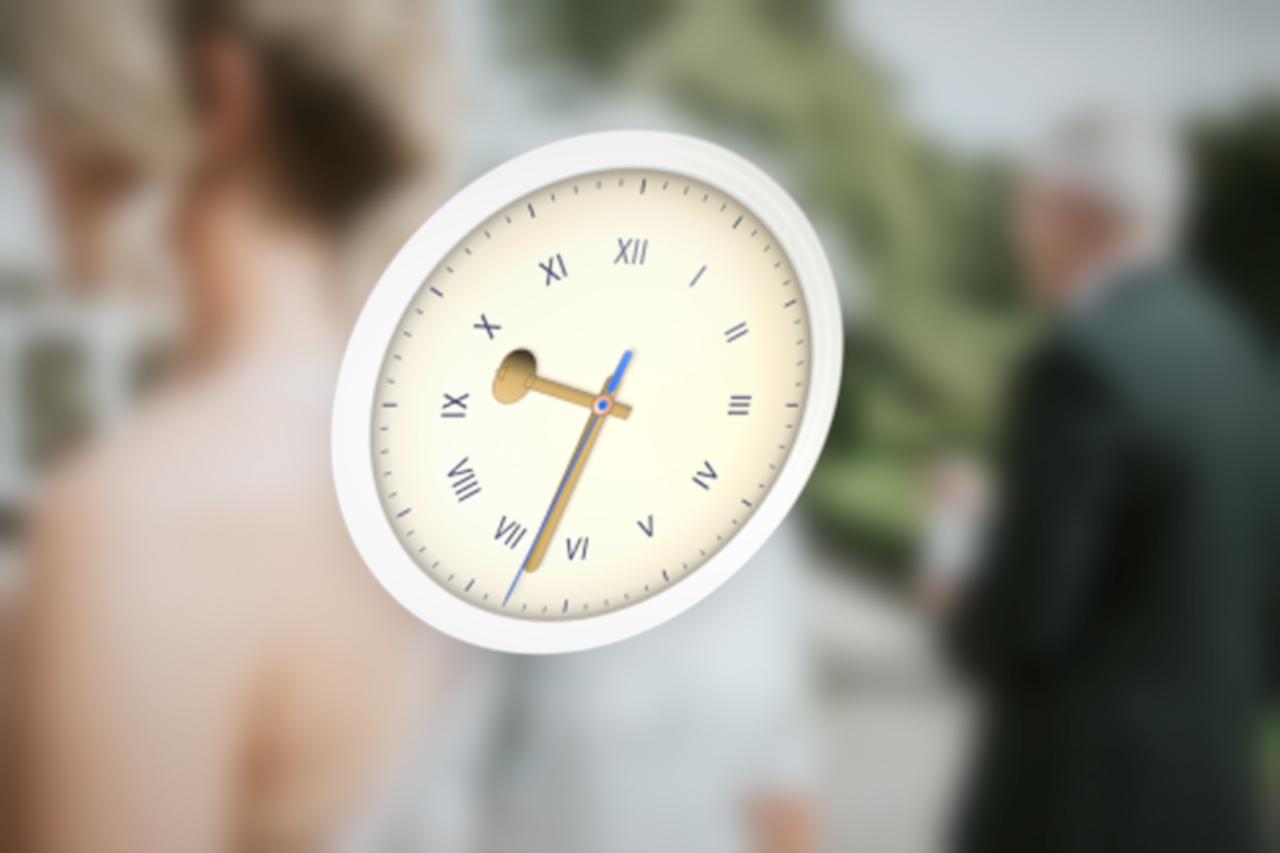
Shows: **9:32:33**
